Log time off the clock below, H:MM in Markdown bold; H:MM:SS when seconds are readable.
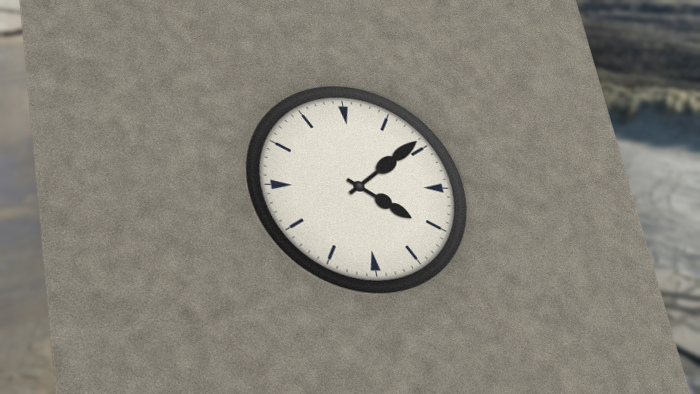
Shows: **4:09**
